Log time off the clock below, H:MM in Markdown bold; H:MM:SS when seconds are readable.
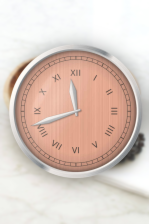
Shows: **11:42**
